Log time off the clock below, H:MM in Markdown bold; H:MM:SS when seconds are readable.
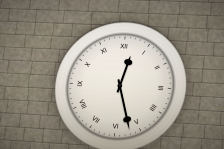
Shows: **12:27**
